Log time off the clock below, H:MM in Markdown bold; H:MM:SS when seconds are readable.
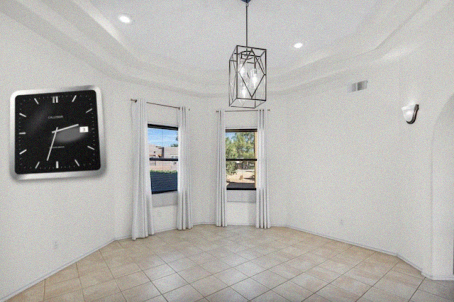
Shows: **2:33**
